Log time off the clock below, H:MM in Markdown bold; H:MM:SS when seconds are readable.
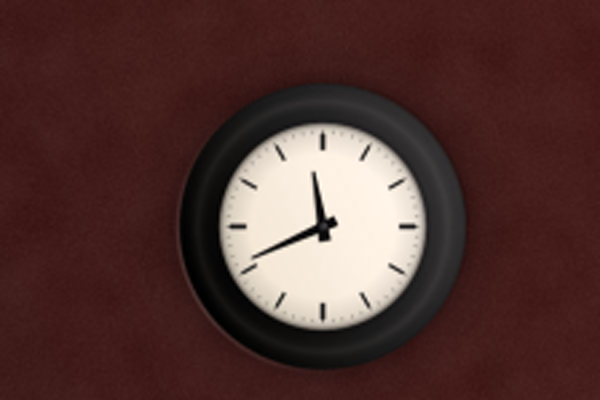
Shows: **11:41**
